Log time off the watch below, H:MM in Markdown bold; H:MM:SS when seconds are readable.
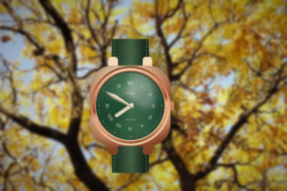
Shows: **7:50**
